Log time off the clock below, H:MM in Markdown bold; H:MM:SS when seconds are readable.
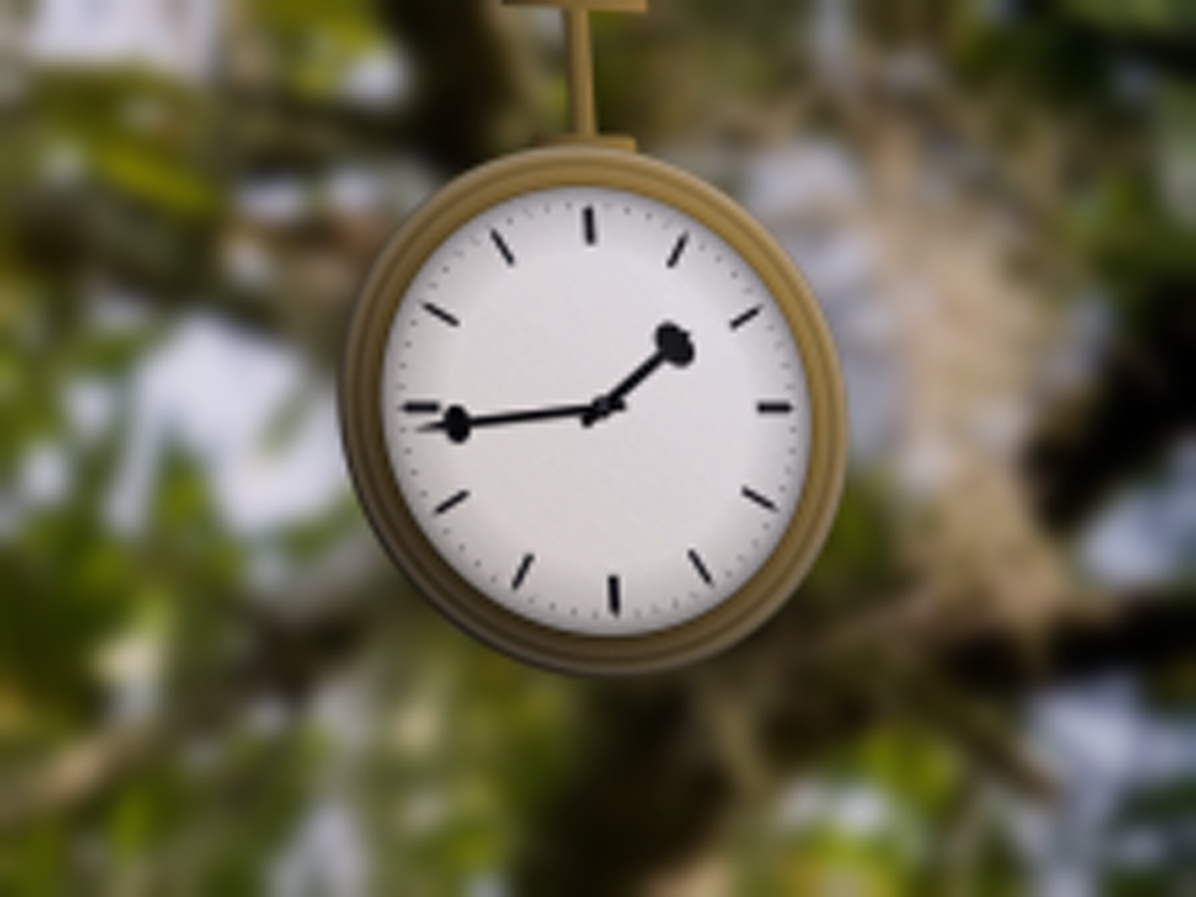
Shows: **1:44**
